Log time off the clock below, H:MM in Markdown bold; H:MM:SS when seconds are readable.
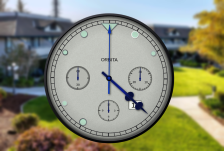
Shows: **4:22**
